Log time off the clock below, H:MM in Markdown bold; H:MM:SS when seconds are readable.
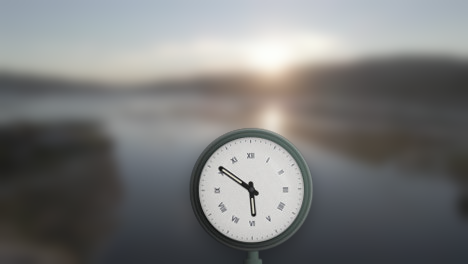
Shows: **5:51**
